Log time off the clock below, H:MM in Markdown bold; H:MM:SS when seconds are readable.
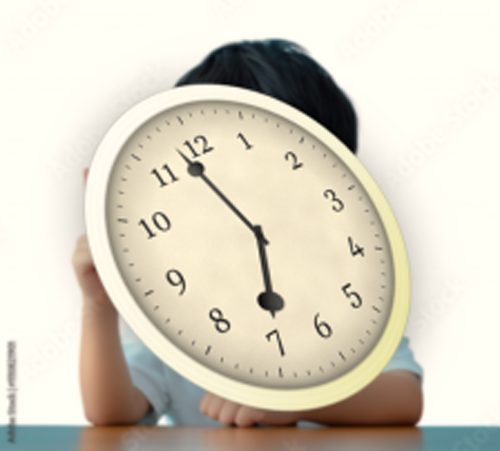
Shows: **6:58**
